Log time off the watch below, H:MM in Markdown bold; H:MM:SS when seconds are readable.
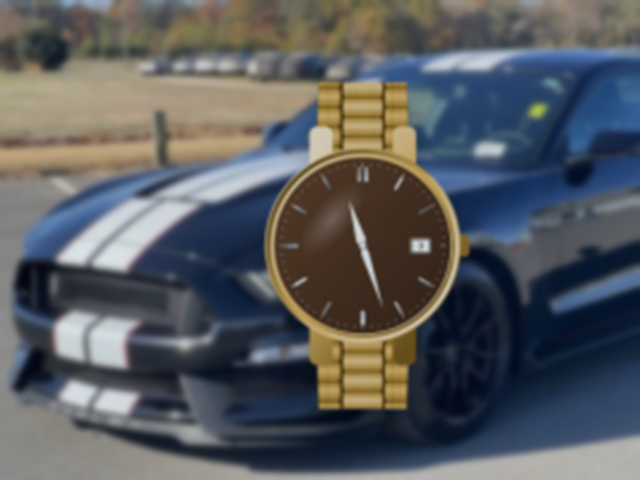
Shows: **11:27**
